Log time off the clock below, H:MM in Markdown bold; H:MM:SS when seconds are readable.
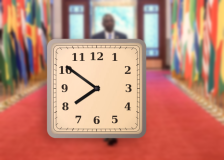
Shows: **7:51**
